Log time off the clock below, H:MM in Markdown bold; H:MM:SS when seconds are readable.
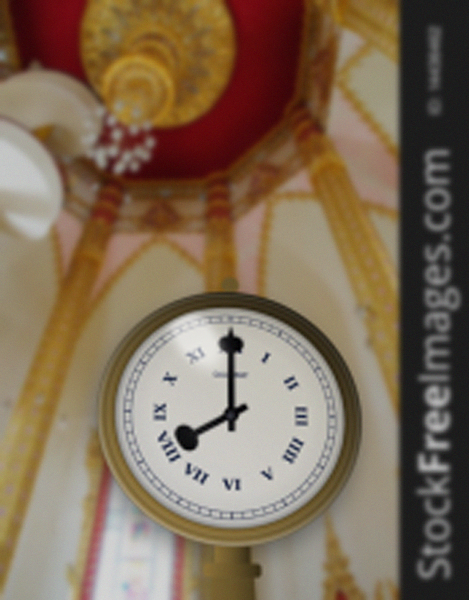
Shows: **8:00**
